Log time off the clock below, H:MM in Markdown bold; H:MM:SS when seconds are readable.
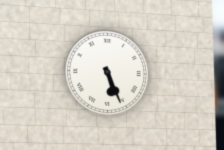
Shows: **5:26**
